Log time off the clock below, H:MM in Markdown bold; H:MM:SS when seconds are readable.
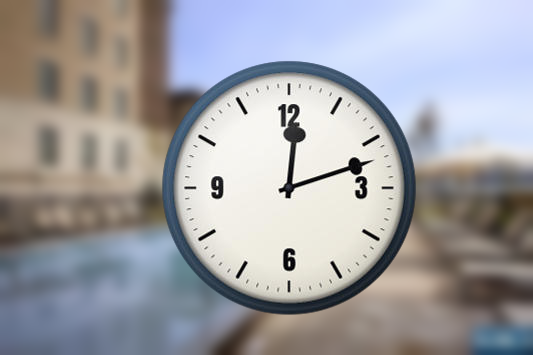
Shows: **12:12**
